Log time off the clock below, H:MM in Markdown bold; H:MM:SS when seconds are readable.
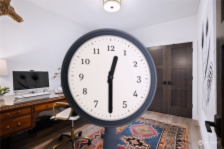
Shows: **12:30**
